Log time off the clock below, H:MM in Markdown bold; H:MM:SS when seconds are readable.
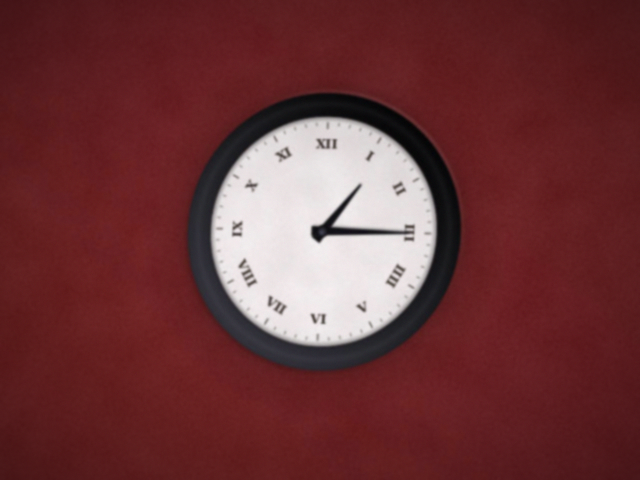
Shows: **1:15**
